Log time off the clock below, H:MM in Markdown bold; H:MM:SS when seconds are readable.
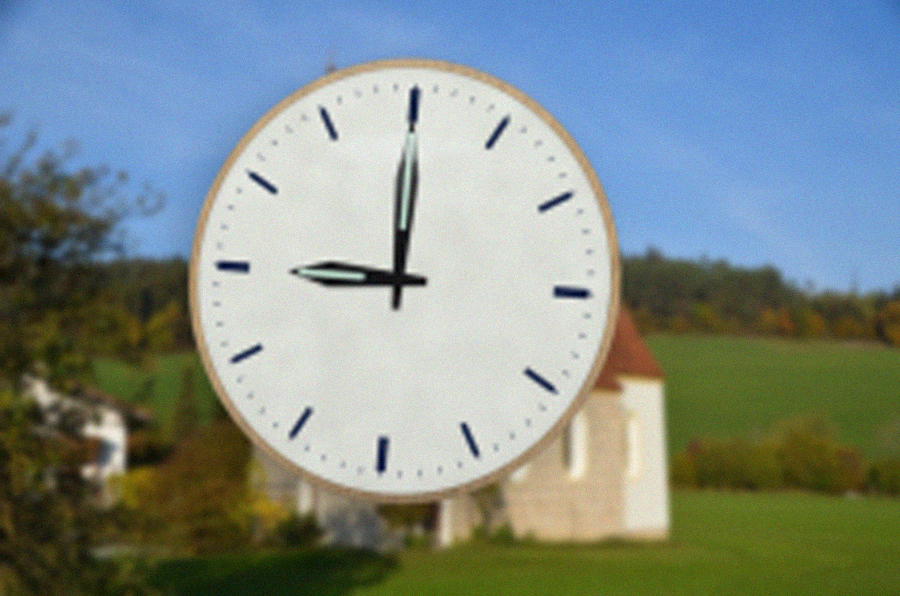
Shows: **9:00**
